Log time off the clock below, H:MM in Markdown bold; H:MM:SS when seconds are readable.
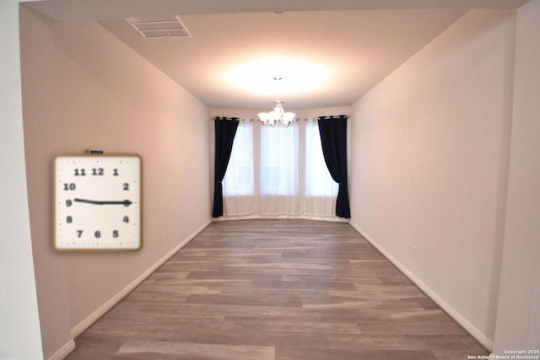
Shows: **9:15**
